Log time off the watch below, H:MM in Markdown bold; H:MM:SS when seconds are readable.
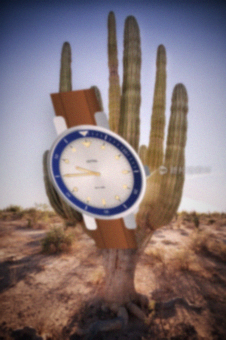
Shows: **9:45**
